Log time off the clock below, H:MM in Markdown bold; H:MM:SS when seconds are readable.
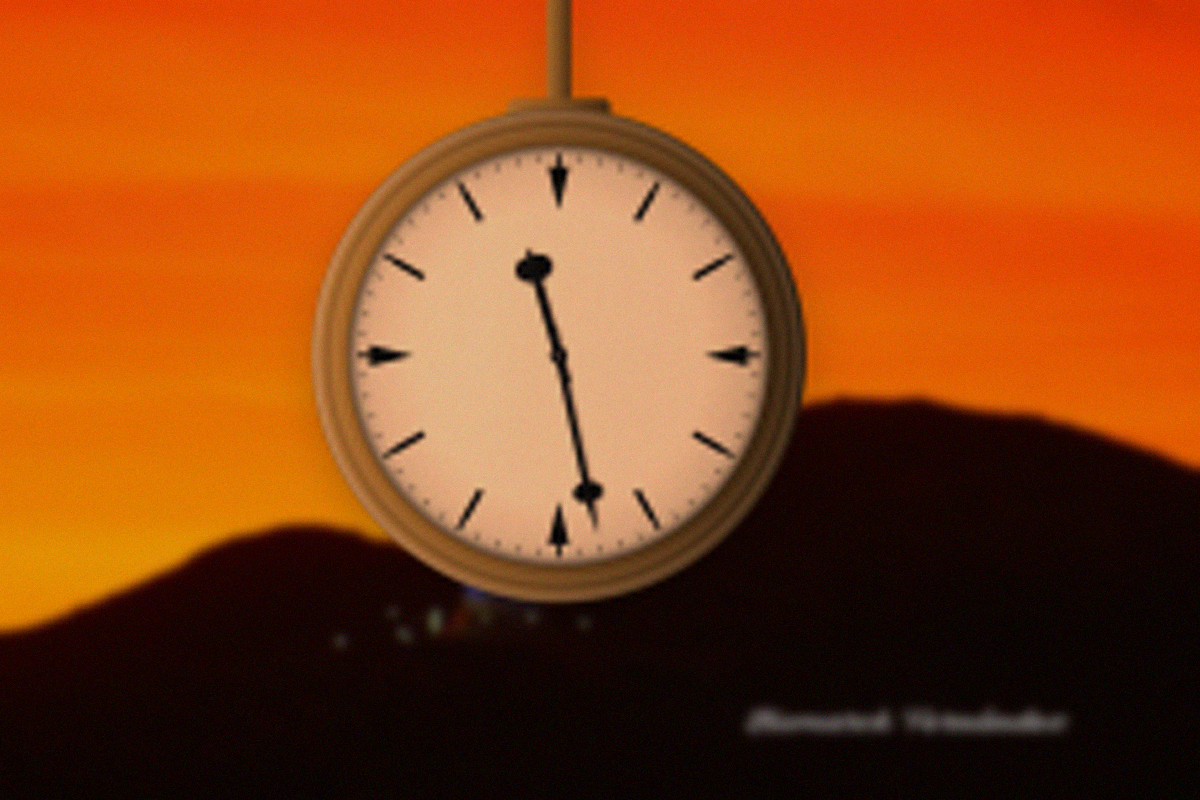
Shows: **11:28**
